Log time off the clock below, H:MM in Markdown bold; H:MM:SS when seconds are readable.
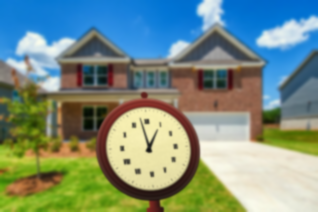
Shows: **12:58**
